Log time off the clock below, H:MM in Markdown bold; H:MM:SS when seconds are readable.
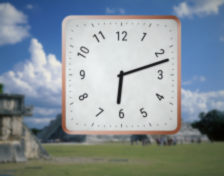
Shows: **6:12**
